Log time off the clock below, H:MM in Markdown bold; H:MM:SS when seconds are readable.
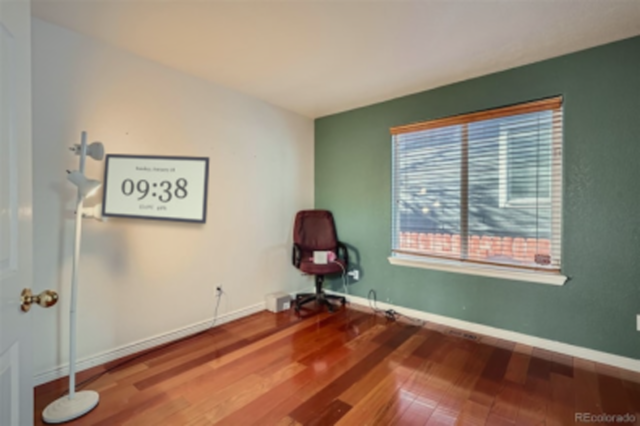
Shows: **9:38**
